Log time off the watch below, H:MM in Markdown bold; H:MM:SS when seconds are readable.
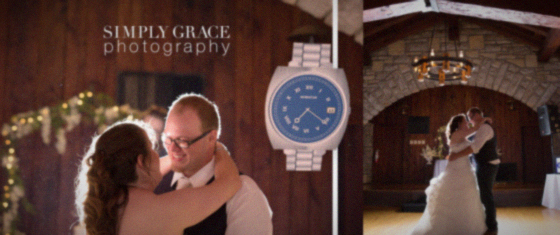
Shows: **7:21**
